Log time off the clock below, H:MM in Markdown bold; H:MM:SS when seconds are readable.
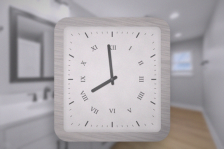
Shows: **7:59**
